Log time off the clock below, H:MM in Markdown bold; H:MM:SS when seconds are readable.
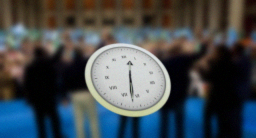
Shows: **12:32**
